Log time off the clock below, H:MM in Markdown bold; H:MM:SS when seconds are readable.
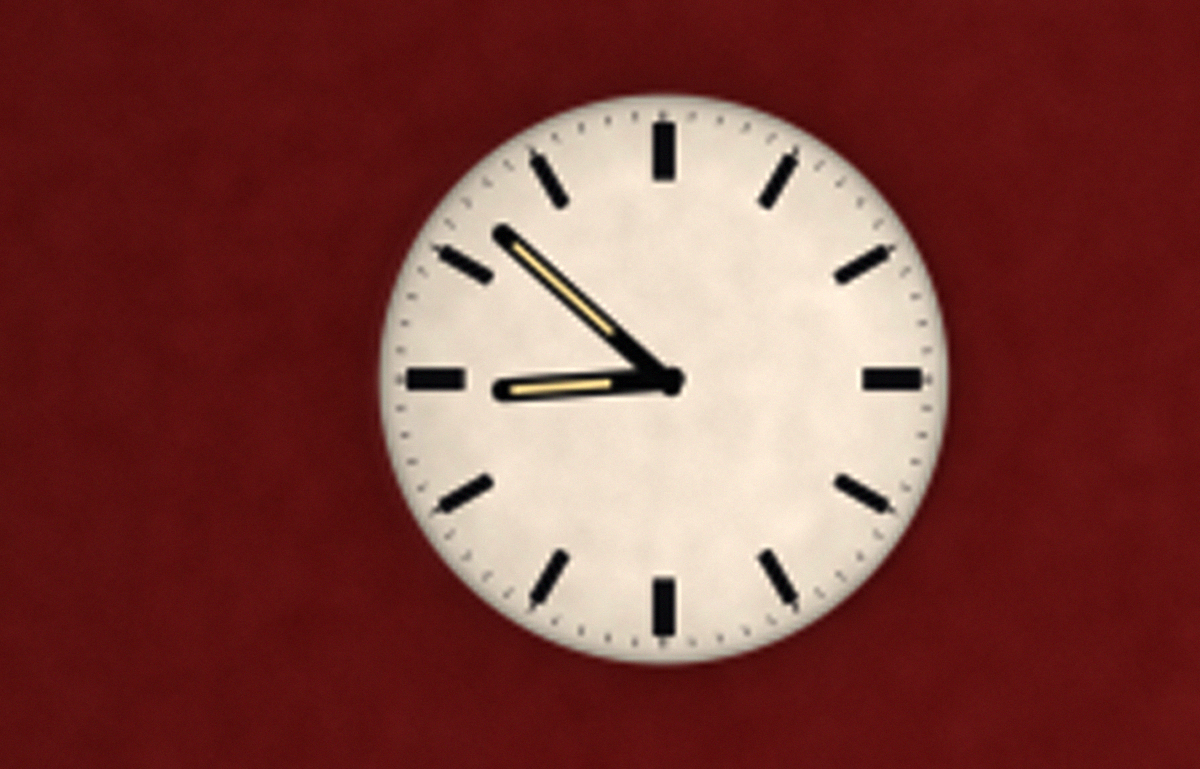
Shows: **8:52**
